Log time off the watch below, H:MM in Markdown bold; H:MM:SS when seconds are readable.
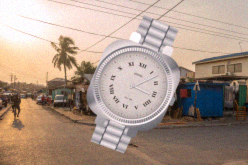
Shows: **3:07**
